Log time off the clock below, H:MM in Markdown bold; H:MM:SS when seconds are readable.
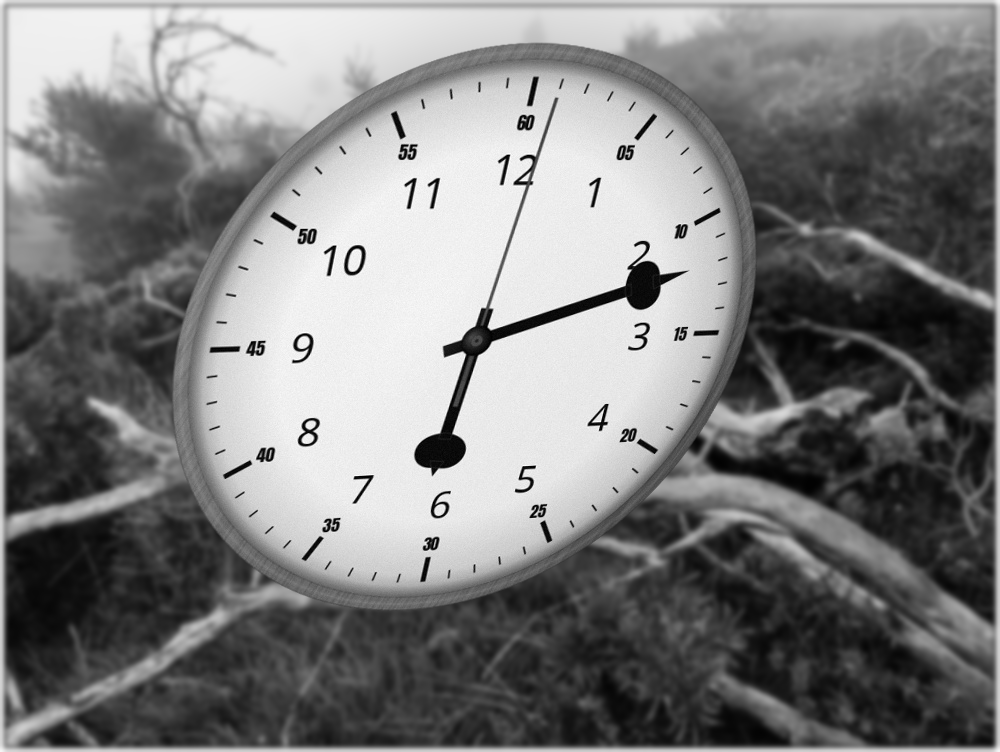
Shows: **6:12:01**
